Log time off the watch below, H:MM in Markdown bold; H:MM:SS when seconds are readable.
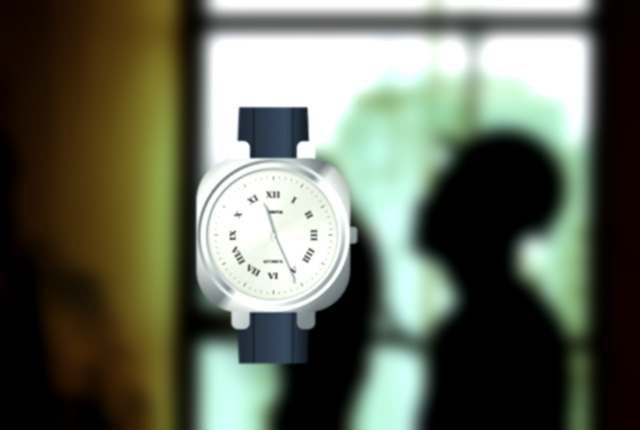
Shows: **11:26**
